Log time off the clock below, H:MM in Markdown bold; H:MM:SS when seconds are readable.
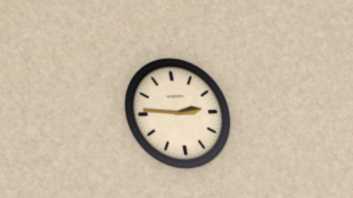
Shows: **2:46**
